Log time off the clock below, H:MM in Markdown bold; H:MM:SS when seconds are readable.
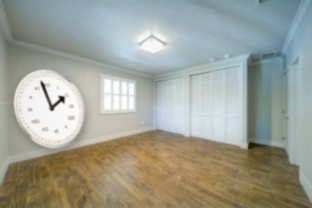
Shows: **1:58**
